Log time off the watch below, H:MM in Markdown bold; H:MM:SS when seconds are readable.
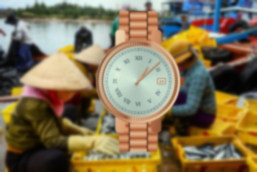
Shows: **1:08**
